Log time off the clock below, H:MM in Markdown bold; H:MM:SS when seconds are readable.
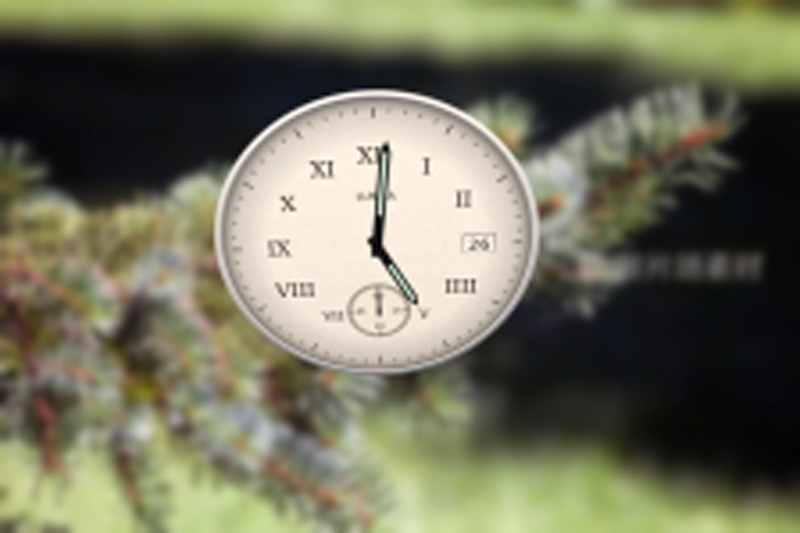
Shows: **5:01**
